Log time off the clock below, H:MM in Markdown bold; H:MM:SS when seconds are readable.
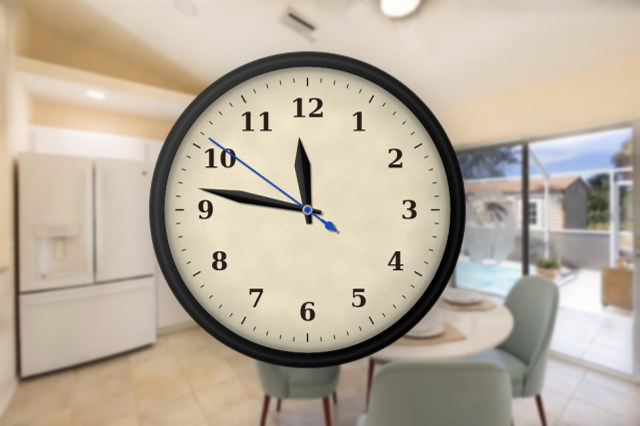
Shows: **11:46:51**
